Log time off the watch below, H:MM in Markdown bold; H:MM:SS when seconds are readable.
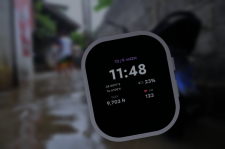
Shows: **11:48**
